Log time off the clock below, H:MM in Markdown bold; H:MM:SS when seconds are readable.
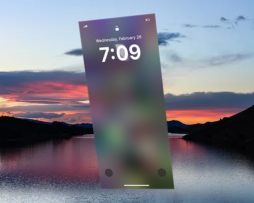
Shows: **7:09**
